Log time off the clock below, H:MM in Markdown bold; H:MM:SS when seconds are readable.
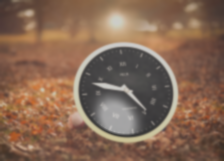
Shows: **4:48**
